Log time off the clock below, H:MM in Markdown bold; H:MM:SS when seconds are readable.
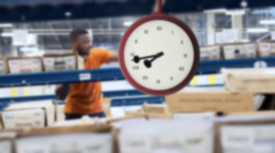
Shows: **7:43**
